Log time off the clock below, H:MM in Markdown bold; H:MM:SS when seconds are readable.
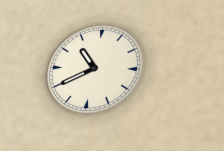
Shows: **10:40**
